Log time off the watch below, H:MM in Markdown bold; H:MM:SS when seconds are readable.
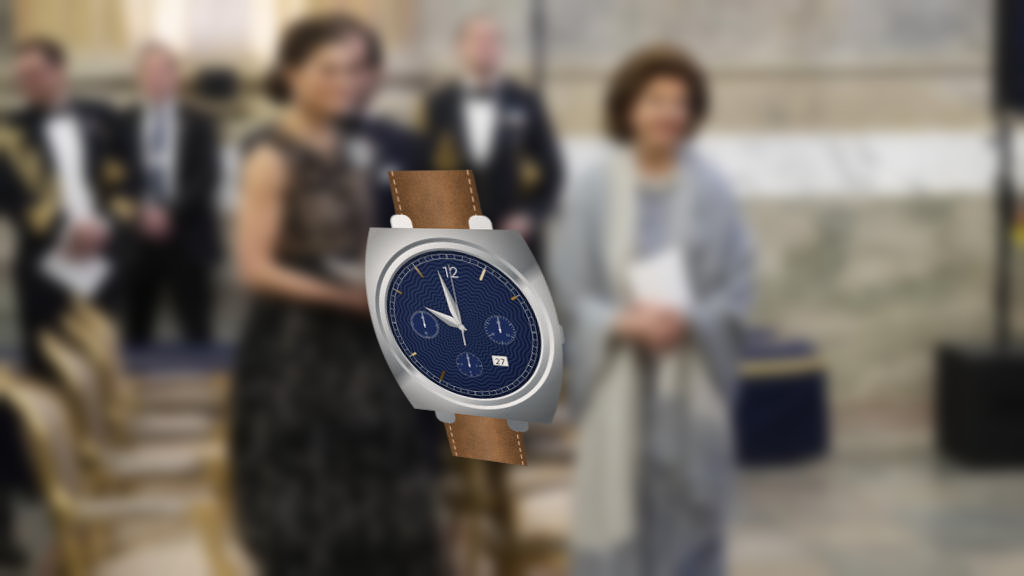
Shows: **9:58**
